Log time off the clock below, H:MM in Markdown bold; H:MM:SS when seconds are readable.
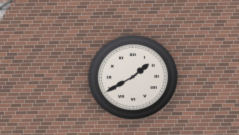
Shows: **1:40**
